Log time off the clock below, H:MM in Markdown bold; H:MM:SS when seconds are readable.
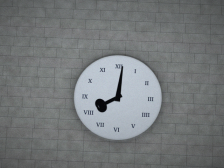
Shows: **8:01**
